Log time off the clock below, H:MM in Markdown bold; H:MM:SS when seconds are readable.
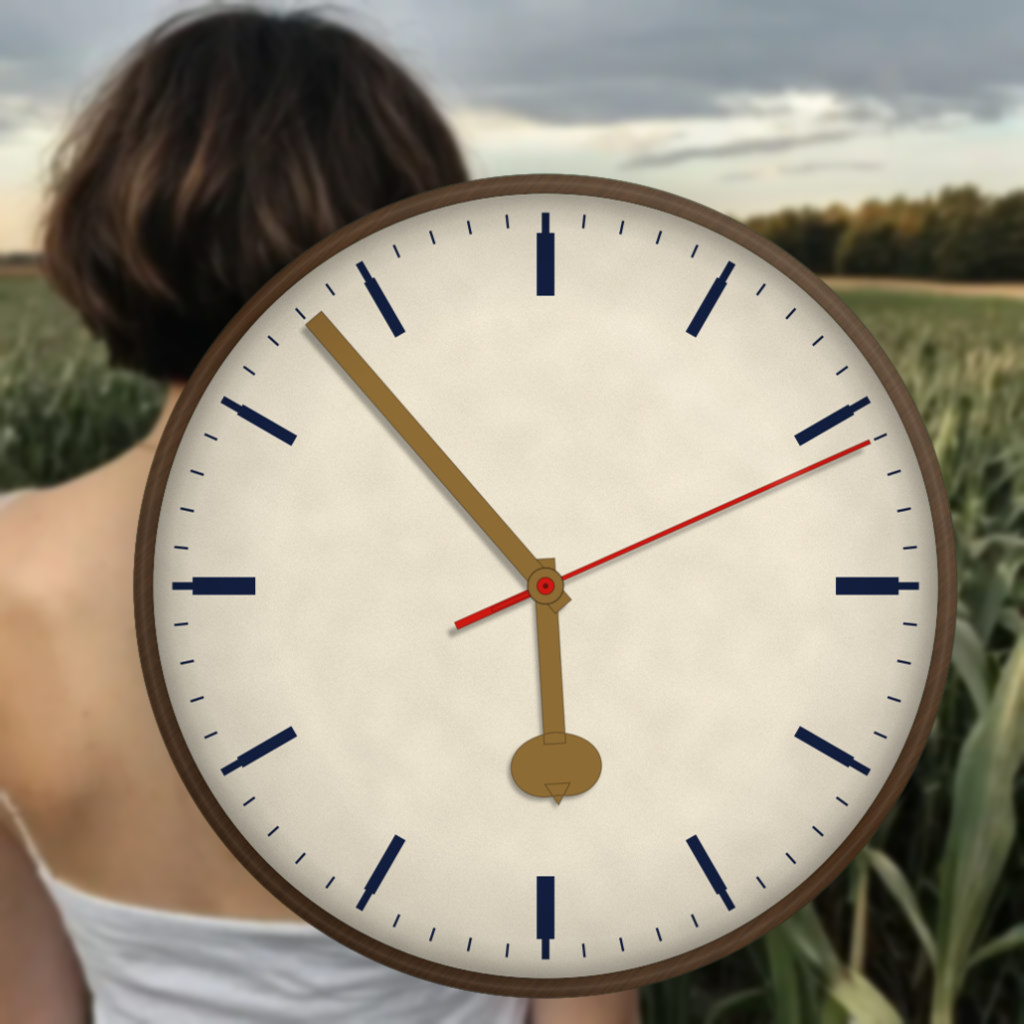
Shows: **5:53:11**
